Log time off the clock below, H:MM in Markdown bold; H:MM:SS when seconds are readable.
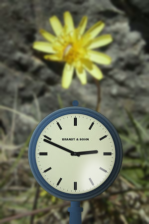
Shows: **2:49**
